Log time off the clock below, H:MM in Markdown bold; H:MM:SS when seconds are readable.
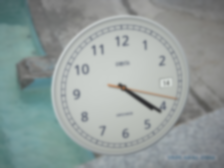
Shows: **4:21:18**
